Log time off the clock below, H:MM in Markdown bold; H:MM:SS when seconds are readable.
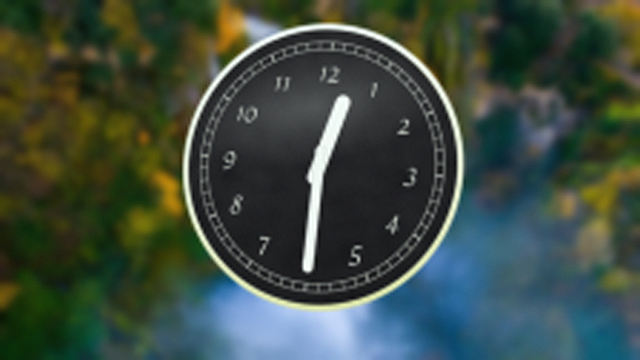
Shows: **12:30**
